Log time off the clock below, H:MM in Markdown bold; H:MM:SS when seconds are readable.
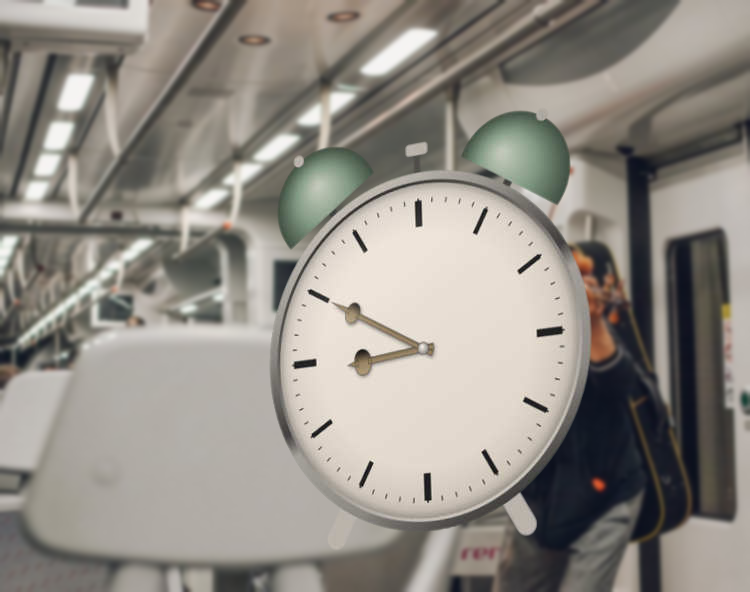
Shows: **8:50**
